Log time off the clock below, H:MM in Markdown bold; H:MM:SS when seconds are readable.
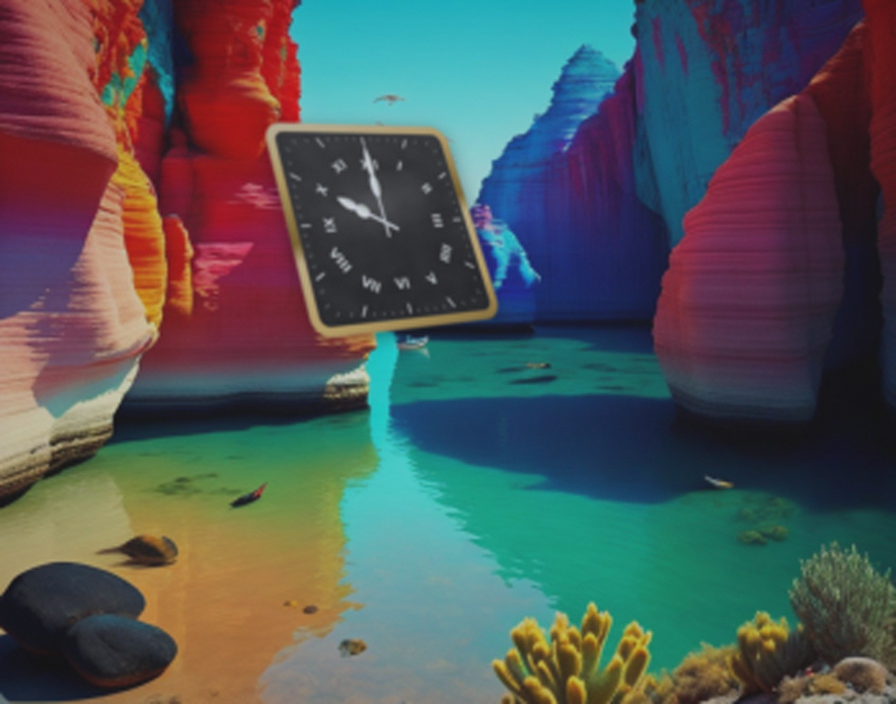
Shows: **10:00**
